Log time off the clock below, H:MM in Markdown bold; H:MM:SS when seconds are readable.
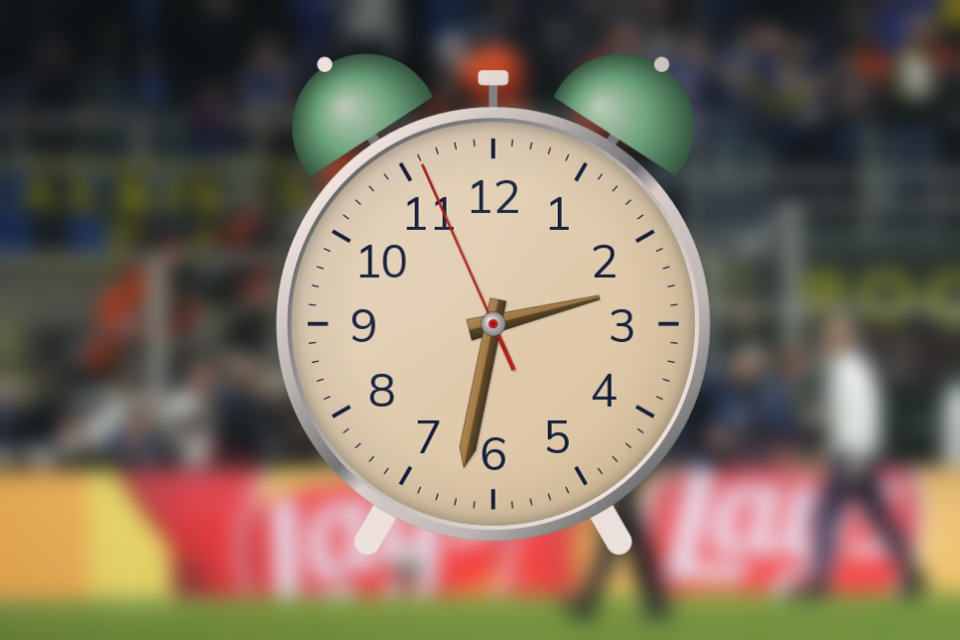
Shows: **2:31:56**
